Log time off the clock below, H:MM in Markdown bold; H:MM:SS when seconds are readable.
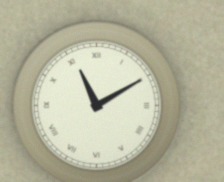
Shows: **11:10**
